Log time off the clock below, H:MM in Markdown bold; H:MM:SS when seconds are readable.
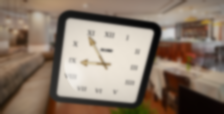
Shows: **8:54**
